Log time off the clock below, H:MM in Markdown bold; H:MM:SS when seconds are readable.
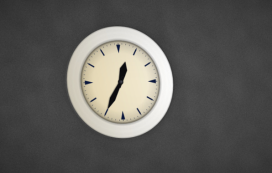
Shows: **12:35**
